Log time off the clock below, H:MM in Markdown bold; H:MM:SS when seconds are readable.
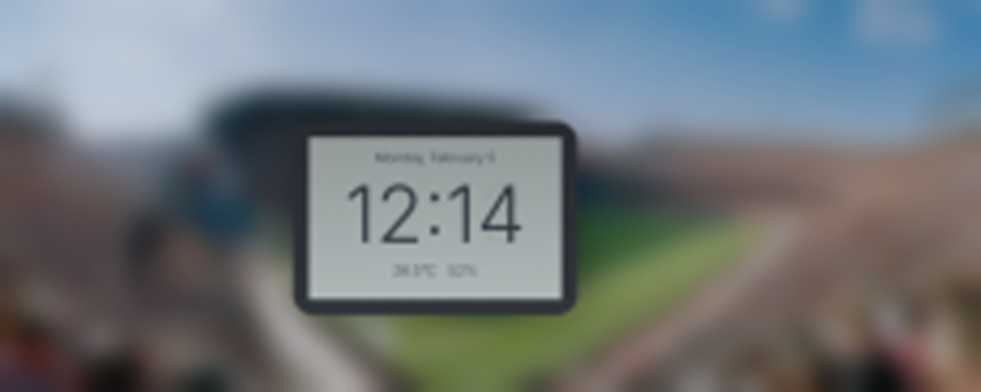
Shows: **12:14**
